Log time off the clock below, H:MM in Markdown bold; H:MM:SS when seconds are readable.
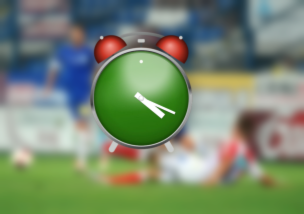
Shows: **4:19**
